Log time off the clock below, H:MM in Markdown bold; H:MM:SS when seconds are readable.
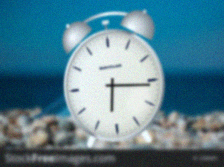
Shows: **6:16**
